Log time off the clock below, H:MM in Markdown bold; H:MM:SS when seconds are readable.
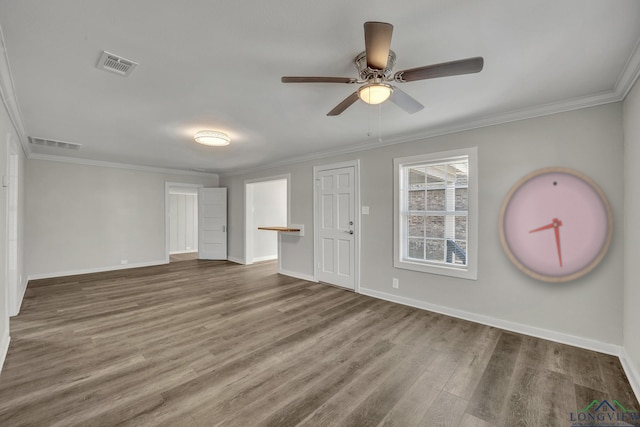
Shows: **8:29**
